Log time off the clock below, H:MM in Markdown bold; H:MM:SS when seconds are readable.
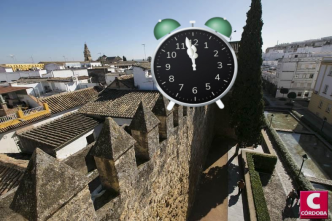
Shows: **11:58**
